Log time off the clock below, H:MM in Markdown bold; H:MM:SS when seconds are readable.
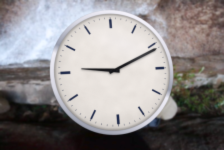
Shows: **9:11**
